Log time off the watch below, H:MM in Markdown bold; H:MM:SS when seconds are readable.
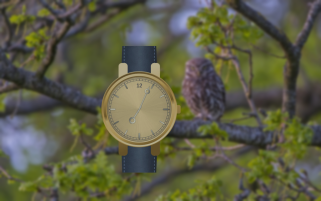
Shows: **7:04**
